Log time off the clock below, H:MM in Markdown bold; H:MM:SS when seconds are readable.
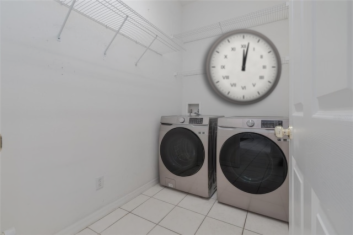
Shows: **12:02**
